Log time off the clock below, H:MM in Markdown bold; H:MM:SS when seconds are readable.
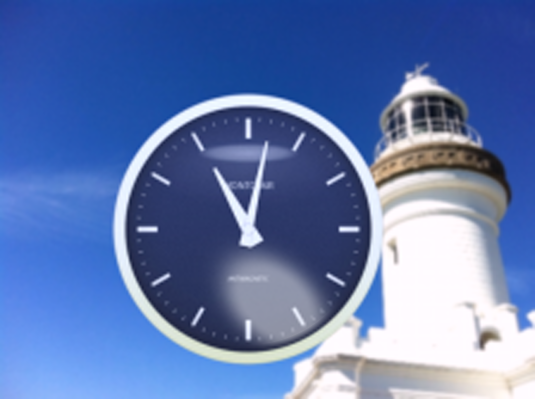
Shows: **11:02**
